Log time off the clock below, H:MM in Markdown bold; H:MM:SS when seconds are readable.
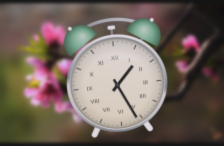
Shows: **1:26**
